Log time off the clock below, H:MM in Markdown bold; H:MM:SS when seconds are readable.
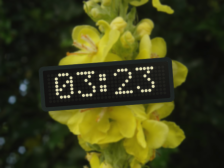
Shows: **3:23**
